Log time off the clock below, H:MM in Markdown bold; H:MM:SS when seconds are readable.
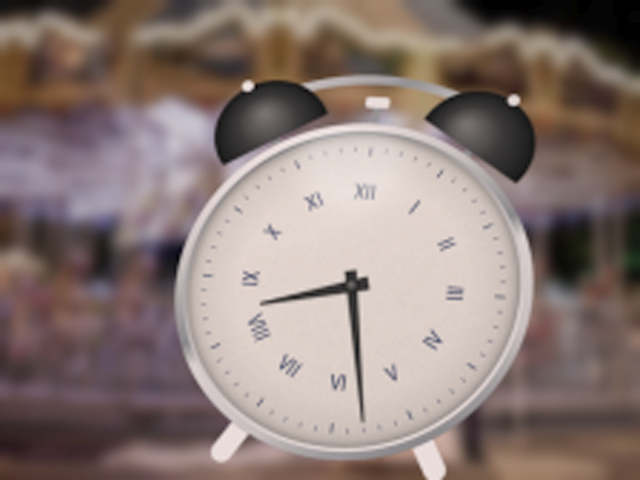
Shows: **8:28**
